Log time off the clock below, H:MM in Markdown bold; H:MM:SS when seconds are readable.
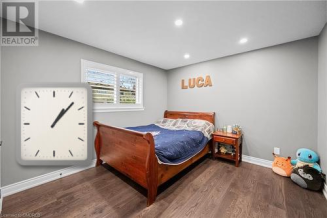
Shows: **1:07**
